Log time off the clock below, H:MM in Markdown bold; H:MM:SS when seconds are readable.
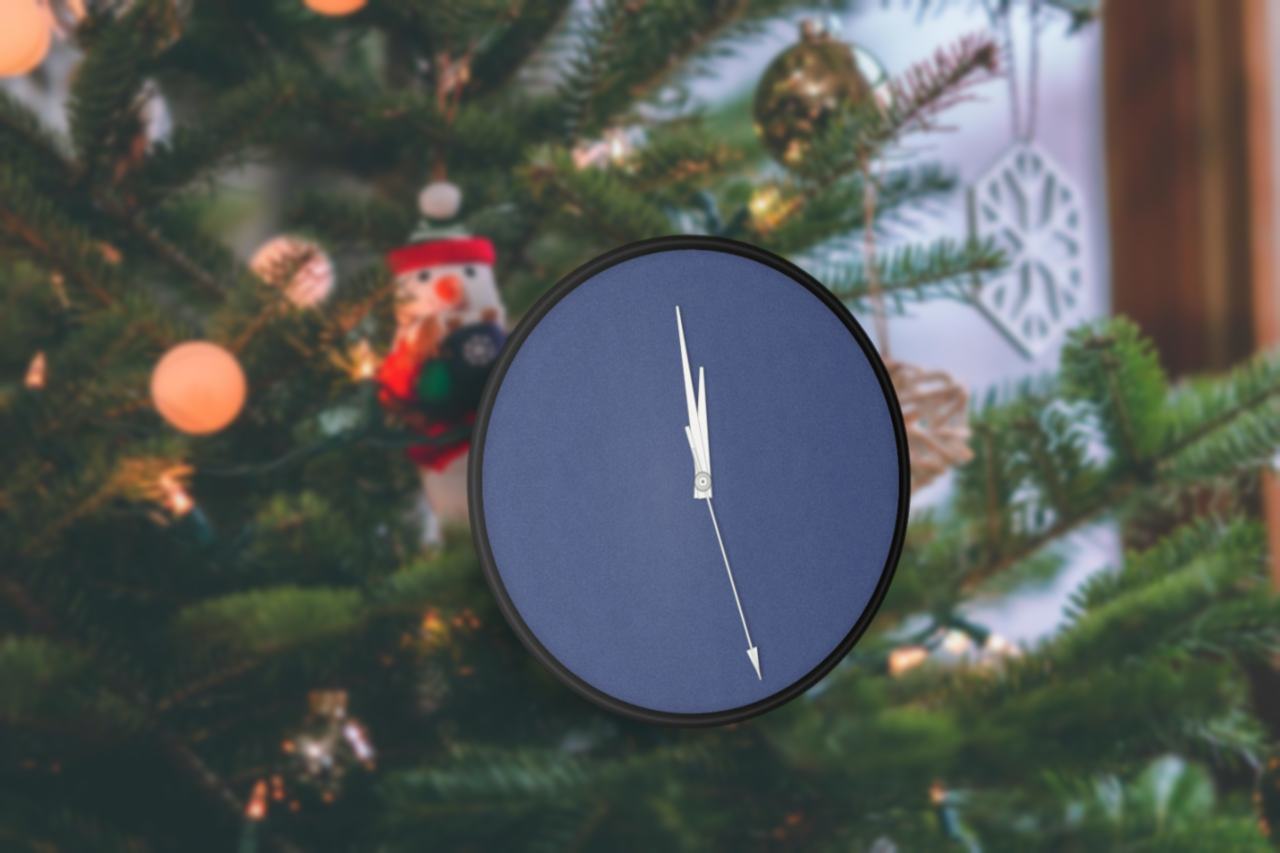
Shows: **11:58:27**
